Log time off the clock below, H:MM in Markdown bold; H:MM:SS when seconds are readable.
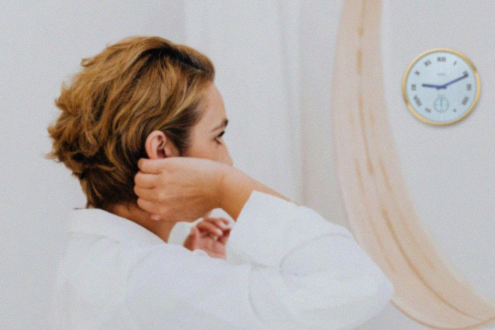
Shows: **9:11**
